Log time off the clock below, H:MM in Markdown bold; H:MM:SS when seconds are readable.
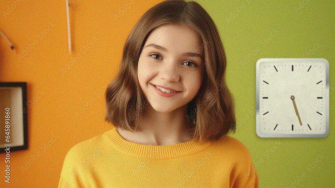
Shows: **5:27**
